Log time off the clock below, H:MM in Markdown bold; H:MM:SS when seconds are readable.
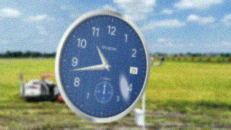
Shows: **10:43**
